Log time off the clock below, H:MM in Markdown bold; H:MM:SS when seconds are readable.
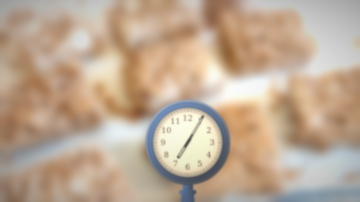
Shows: **7:05**
